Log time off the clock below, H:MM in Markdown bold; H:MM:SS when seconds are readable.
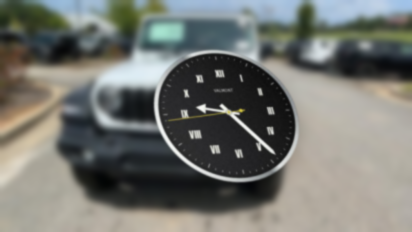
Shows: **9:23:44**
